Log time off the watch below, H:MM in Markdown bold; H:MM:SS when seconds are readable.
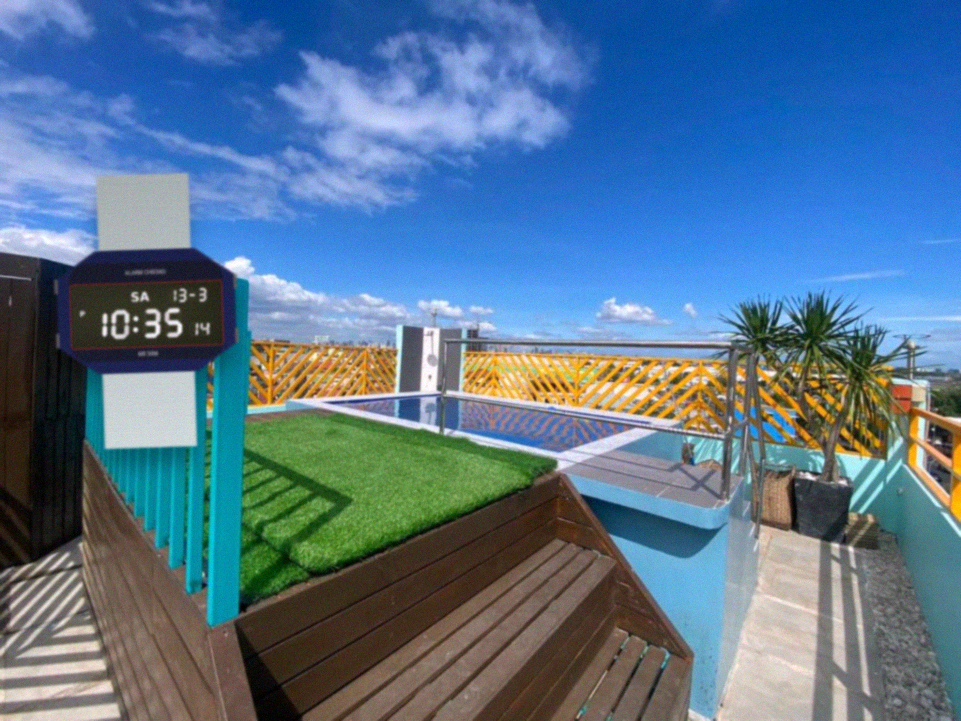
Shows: **10:35:14**
